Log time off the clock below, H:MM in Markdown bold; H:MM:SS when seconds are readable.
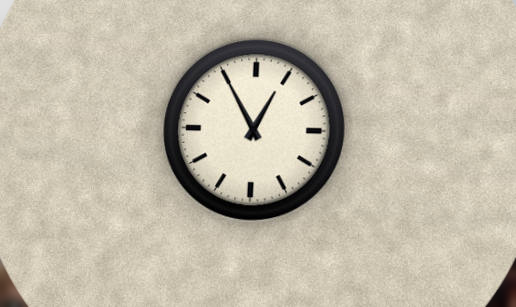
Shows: **12:55**
